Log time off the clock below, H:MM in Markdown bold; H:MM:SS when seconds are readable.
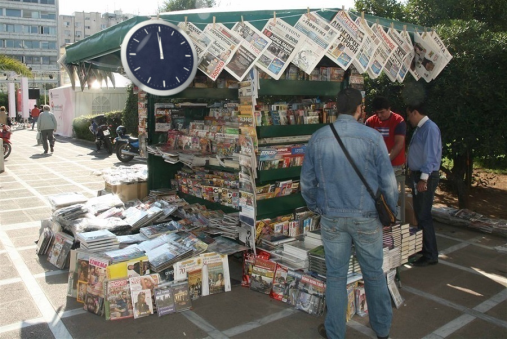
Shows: **11:59**
